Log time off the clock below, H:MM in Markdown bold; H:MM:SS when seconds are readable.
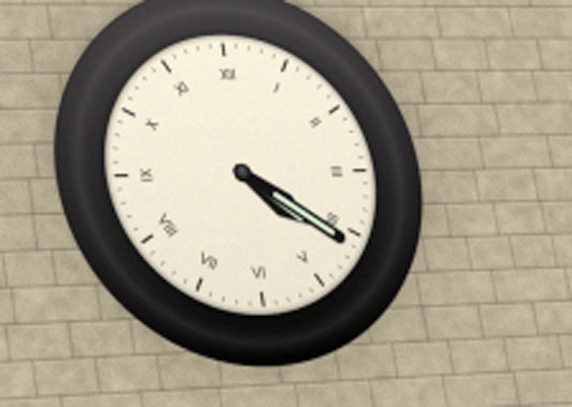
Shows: **4:21**
